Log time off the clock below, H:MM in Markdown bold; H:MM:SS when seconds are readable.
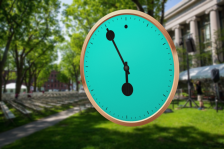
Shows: **5:55**
